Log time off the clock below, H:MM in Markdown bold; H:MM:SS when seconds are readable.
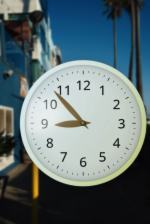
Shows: **8:53**
